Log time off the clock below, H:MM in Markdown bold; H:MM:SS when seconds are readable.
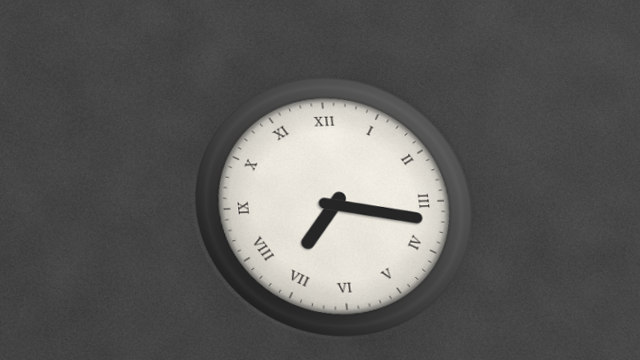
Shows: **7:17**
